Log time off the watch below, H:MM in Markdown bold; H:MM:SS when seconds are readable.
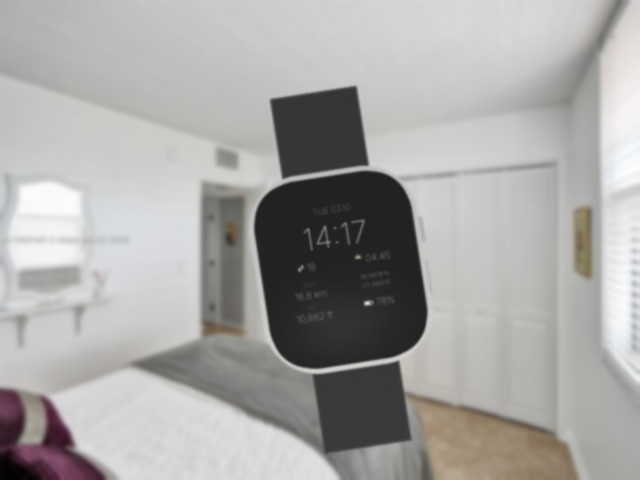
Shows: **14:17**
